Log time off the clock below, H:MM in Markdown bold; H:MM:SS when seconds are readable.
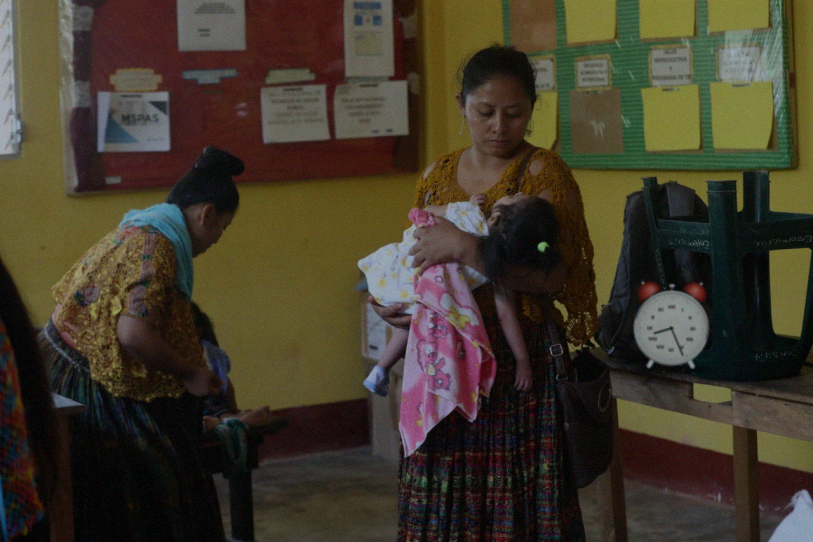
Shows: **8:26**
